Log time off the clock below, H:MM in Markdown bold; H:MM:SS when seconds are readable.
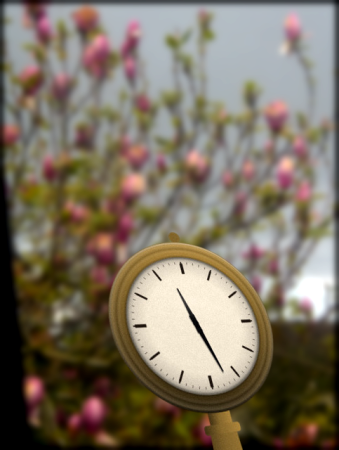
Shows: **11:27**
